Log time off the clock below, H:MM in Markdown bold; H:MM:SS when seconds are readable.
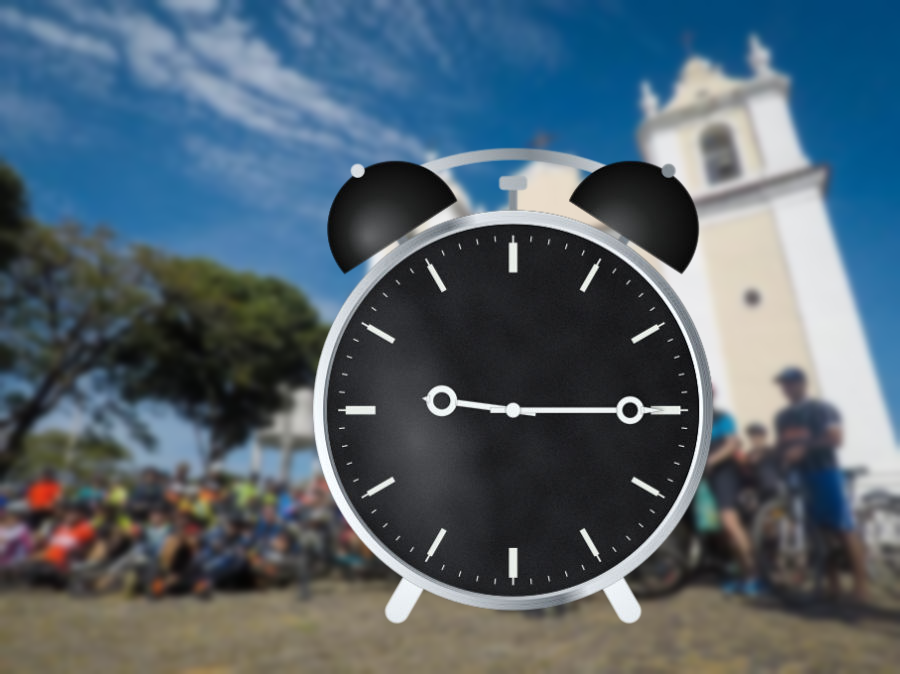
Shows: **9:15**
